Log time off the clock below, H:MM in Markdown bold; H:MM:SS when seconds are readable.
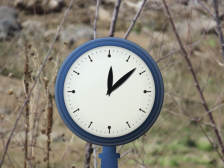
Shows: **12:08**
